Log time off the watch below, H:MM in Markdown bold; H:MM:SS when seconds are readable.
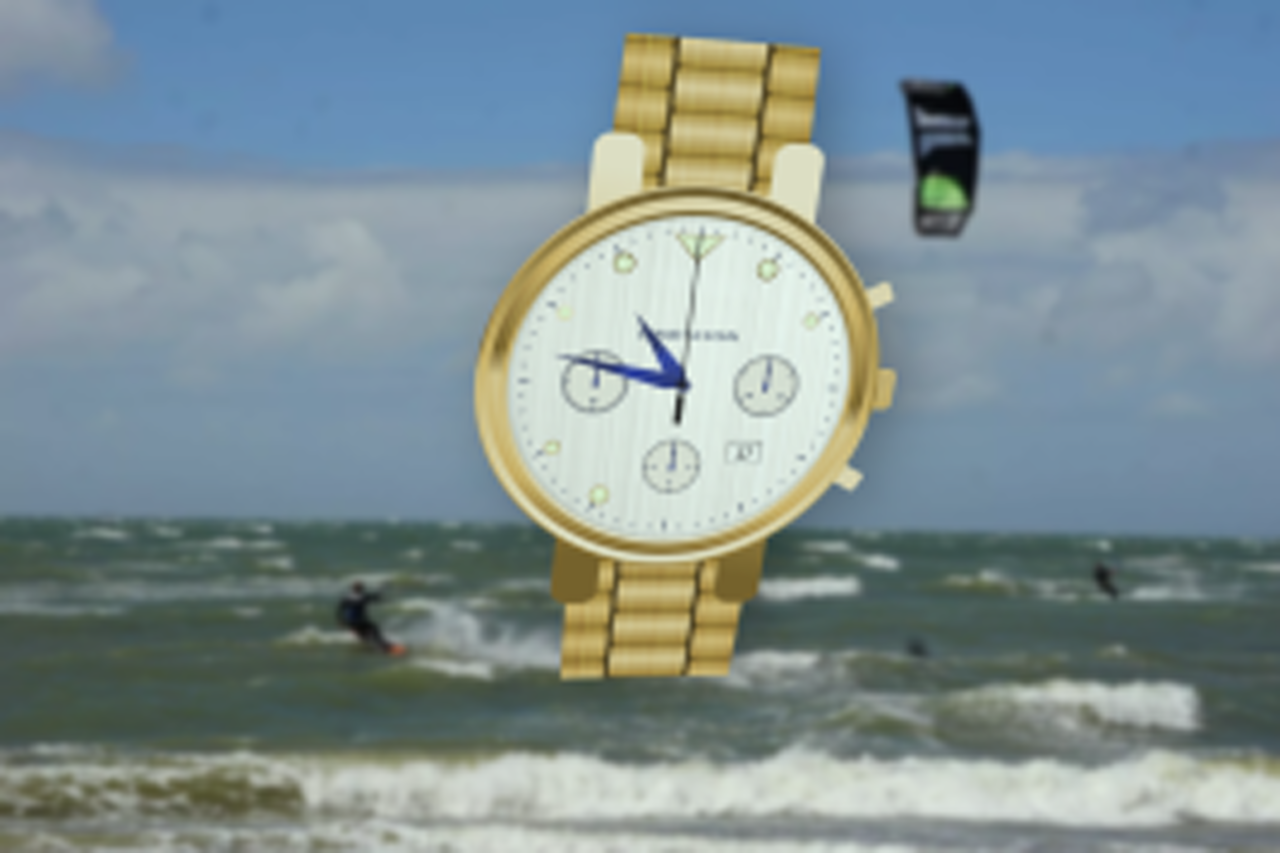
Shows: **10:47**
